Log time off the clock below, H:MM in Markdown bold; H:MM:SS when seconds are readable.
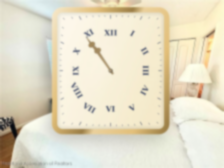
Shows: **10:54**
